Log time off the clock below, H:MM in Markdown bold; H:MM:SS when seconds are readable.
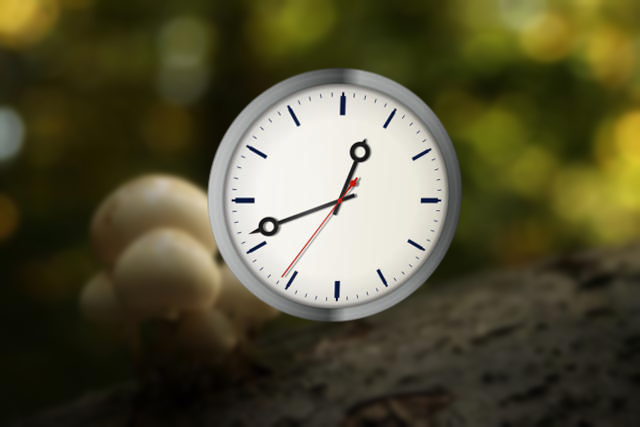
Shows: **12:41:36**
